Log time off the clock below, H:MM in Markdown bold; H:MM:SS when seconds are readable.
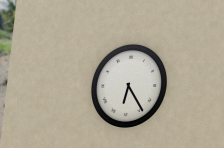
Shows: **6:24**
